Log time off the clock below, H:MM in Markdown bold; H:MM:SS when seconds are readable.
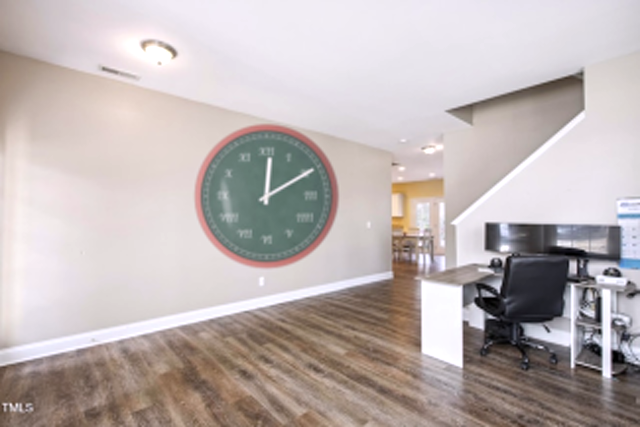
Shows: **12:10**
